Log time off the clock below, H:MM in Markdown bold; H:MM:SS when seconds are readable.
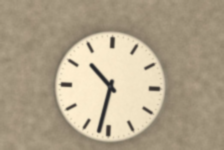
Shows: **10:32**
